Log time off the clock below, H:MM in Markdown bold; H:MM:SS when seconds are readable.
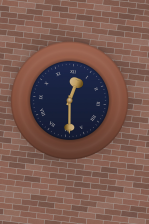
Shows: **12:29**
